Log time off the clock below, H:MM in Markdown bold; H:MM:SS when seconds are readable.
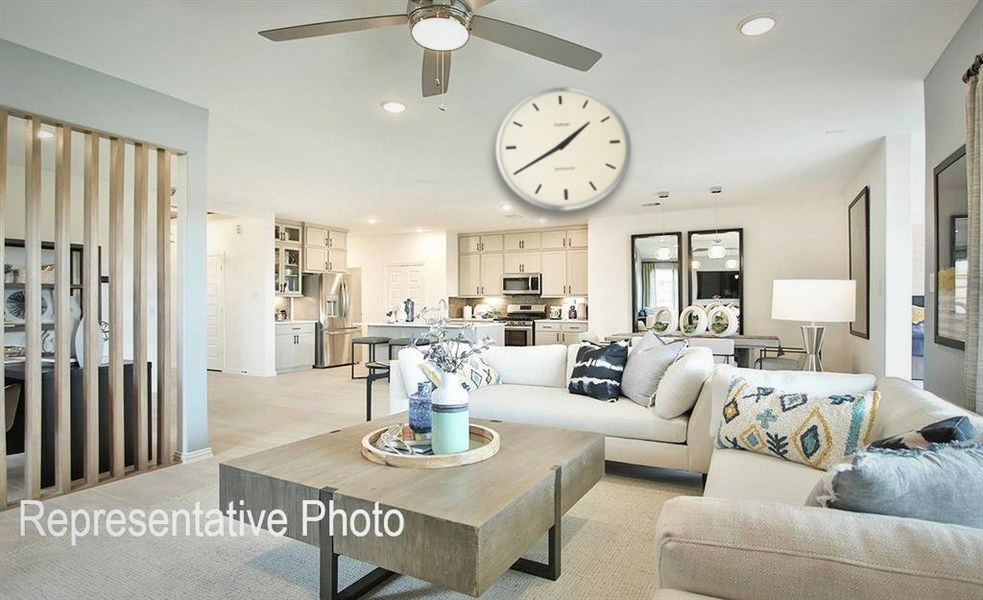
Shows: **1:40**
